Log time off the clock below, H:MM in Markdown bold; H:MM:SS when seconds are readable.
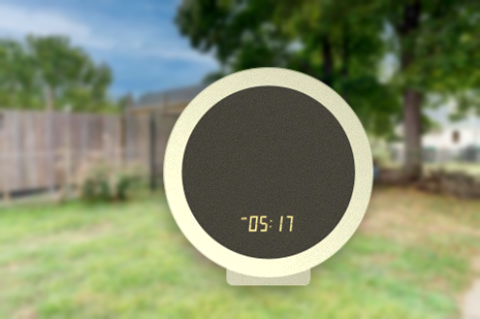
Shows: **5:17**
